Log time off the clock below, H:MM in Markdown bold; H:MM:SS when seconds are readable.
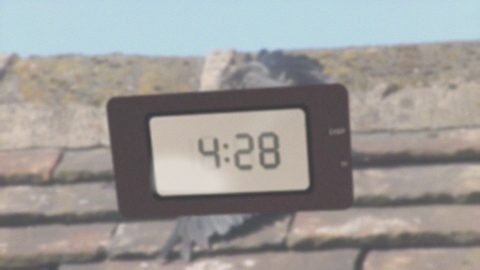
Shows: **4:28**
